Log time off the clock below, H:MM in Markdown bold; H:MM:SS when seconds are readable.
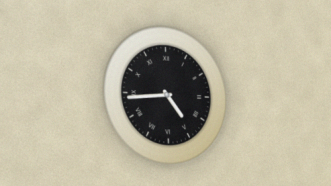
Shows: **4:44**
